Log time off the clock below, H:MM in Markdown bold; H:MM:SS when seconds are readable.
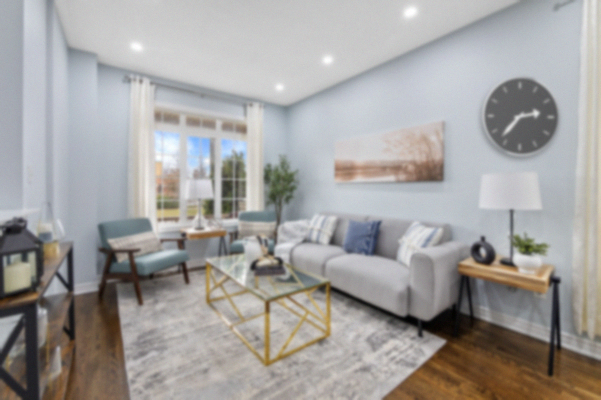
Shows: **2:37**
